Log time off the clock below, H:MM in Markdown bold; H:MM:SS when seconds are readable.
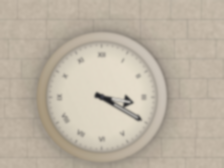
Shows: **3:20**
